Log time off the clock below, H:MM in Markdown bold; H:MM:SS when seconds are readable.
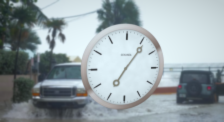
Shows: **7:06**
